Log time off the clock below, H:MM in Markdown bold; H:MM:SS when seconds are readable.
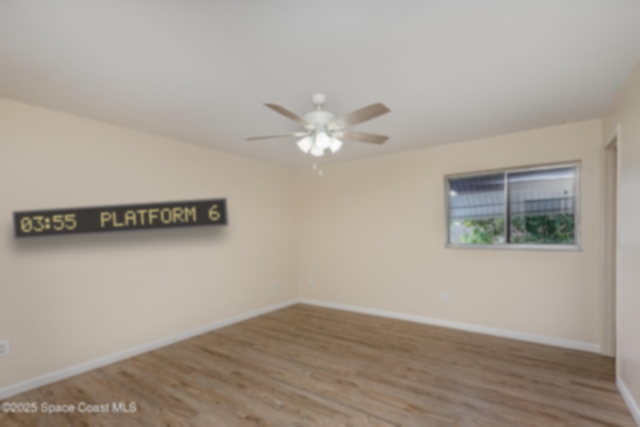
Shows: **3:55**
